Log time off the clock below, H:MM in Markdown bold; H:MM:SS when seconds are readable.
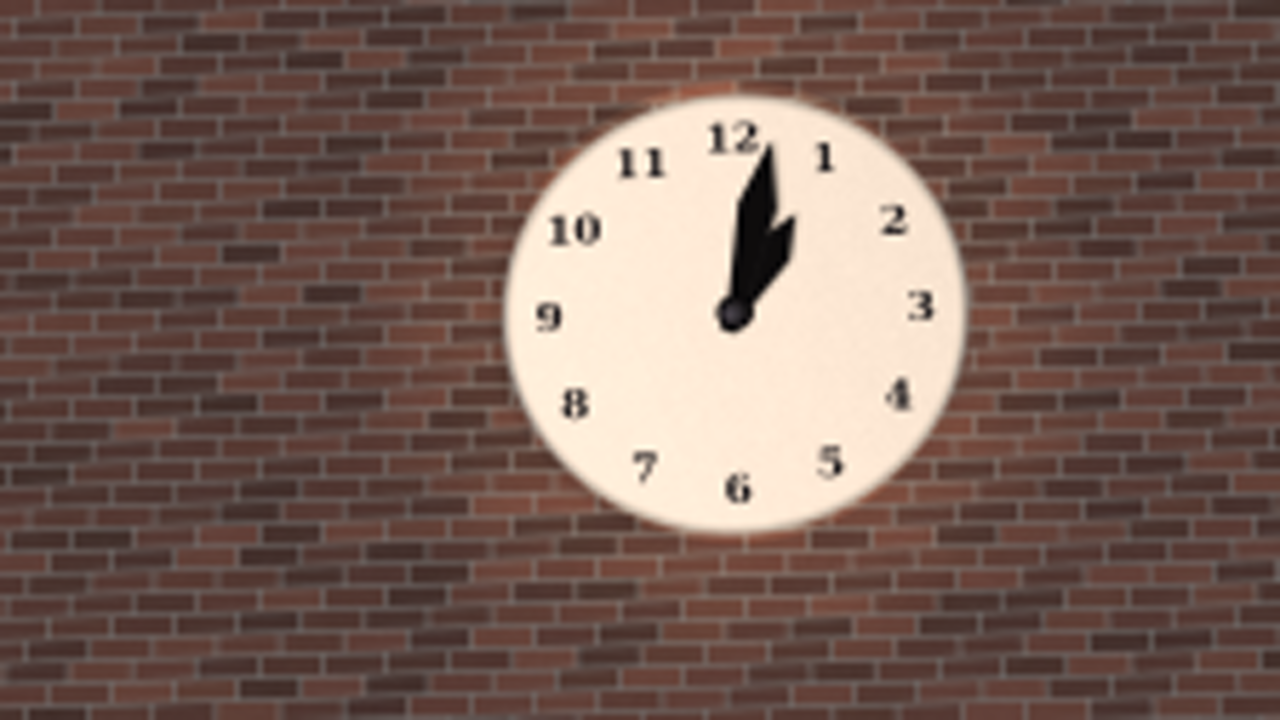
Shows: **1:02**
